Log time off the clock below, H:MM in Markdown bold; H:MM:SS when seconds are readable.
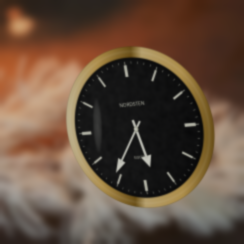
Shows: **5:36**
